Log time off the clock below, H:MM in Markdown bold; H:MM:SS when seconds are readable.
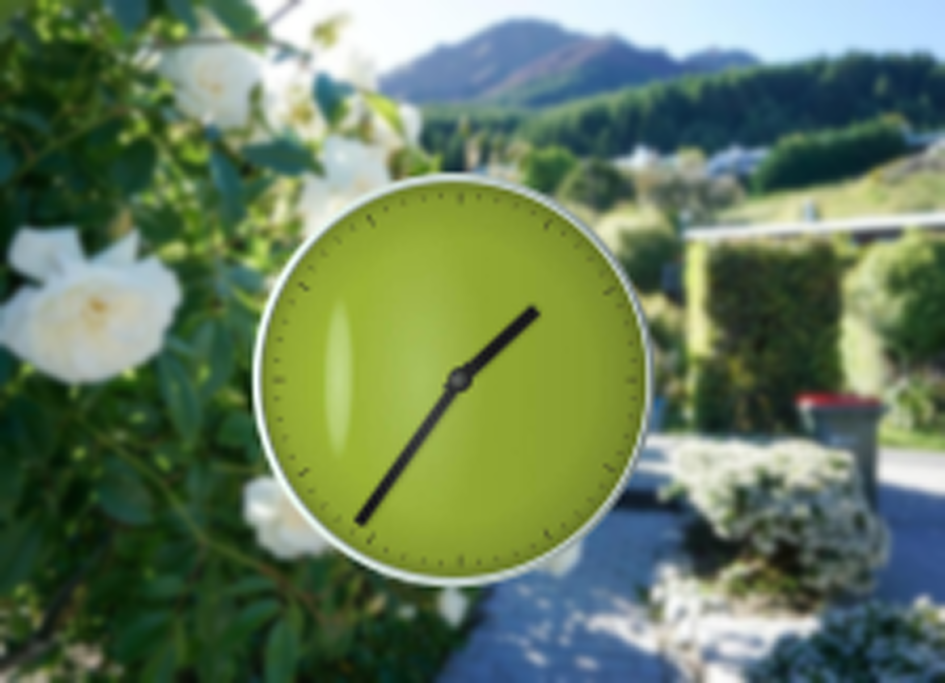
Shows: **1:36**
